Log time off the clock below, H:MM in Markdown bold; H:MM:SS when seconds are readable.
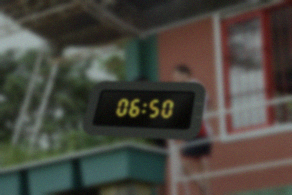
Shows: **6:50**
